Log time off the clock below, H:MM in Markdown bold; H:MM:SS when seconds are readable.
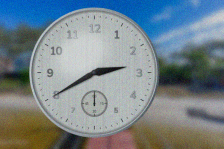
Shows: **2:40**
